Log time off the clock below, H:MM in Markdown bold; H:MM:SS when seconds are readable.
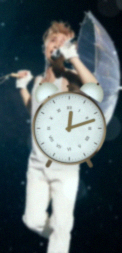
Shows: **12:12**
